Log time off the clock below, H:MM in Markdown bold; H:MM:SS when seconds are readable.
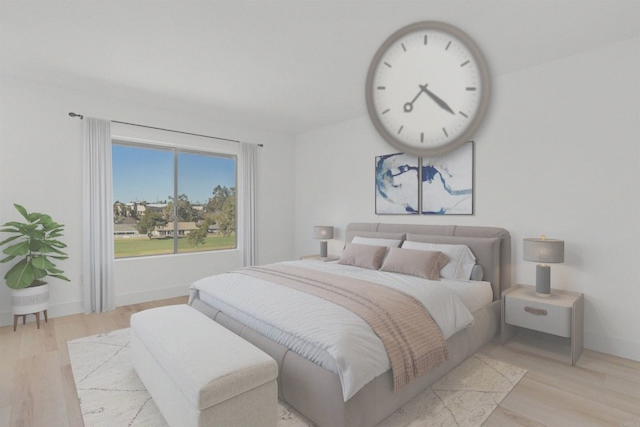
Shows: **7:21**
